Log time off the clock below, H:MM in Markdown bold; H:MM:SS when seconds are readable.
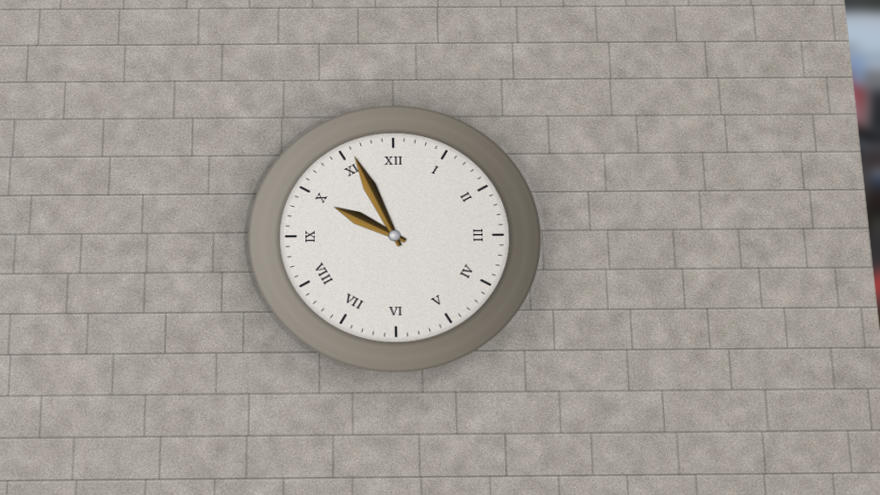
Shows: **9:56**
